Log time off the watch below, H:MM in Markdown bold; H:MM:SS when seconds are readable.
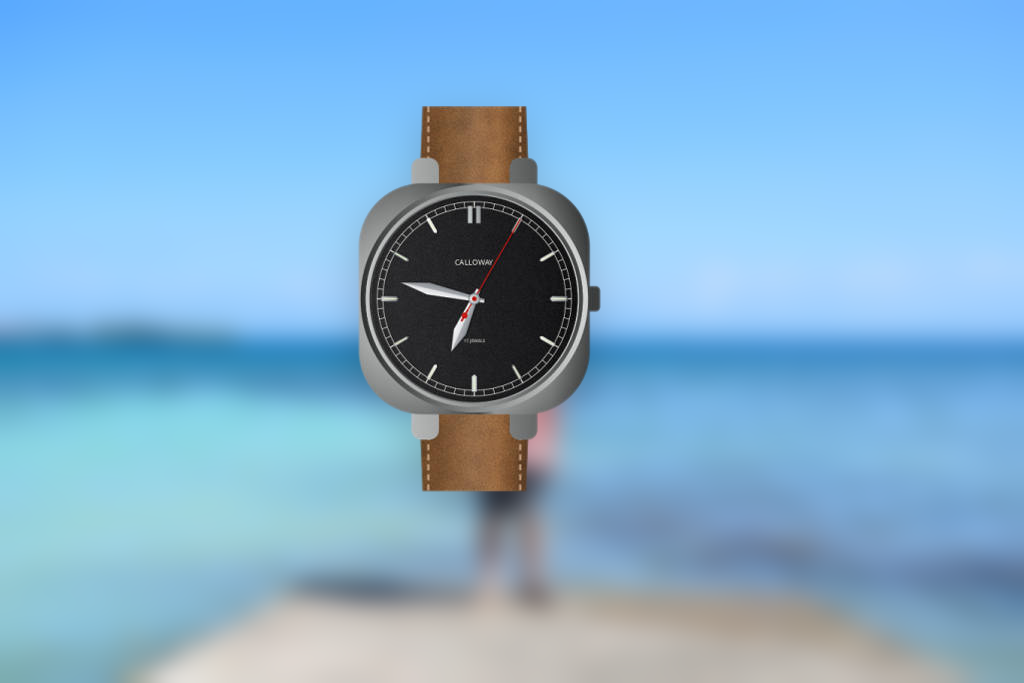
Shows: **6:47:05**
